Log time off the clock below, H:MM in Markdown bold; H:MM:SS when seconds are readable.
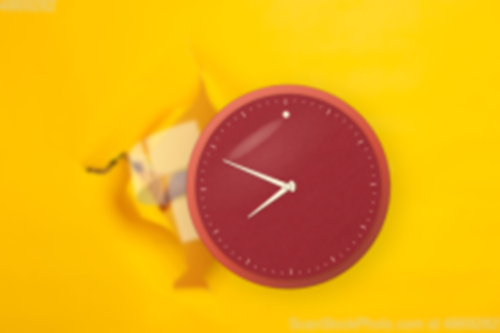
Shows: **7:49**
